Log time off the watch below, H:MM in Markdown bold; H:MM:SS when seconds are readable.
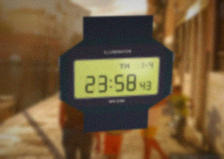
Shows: **23:58**
